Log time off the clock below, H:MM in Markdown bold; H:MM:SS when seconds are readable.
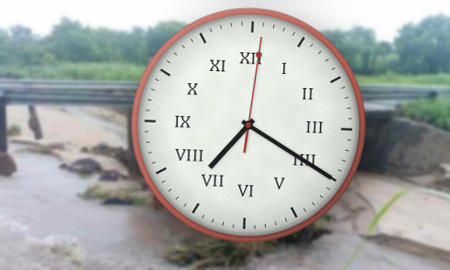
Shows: **7:20:01**
